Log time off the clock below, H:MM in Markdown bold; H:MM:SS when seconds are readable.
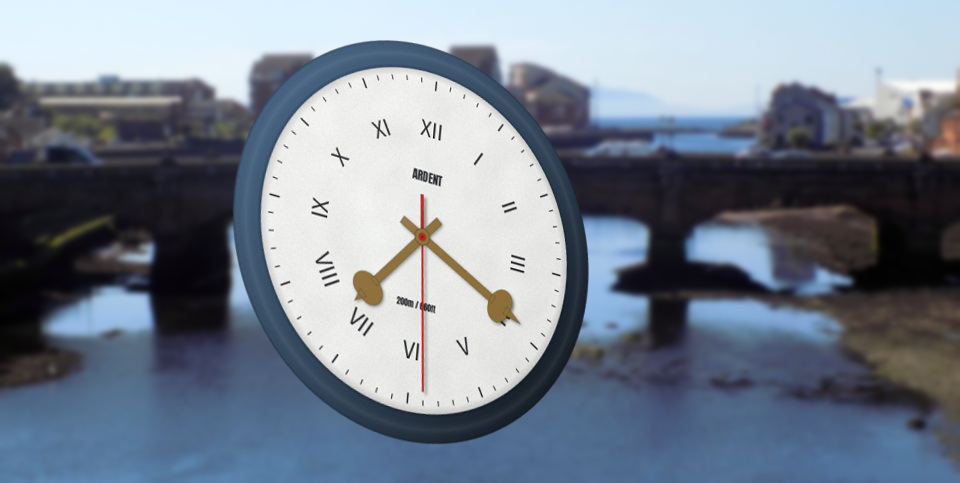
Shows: **7:19:29**
